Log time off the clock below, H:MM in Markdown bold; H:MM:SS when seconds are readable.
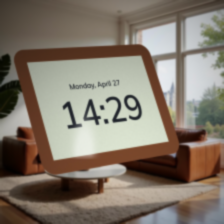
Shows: **14:29**
